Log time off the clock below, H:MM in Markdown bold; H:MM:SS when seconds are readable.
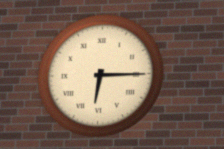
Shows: **6:15**
